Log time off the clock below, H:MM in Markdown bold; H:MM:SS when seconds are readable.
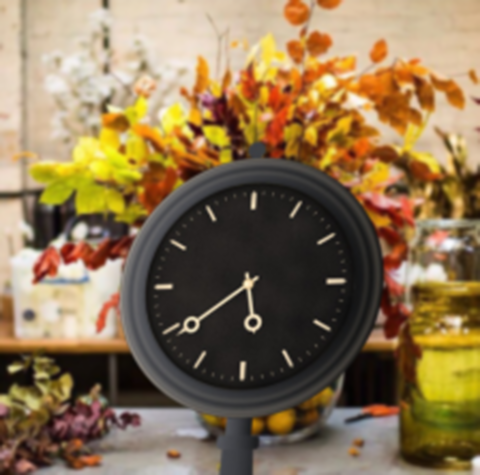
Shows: **5:39**
